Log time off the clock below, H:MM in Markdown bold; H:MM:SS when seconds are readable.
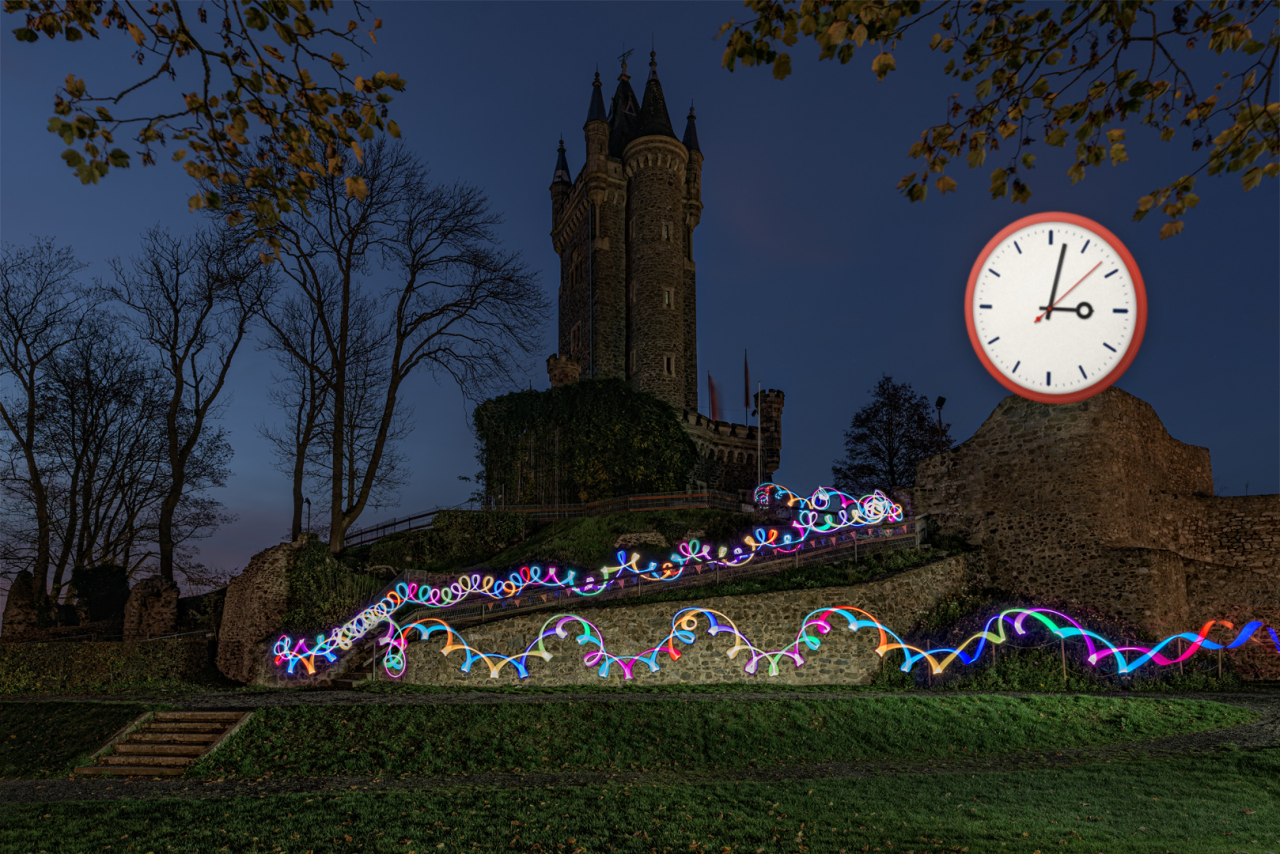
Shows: **3:02:08**
